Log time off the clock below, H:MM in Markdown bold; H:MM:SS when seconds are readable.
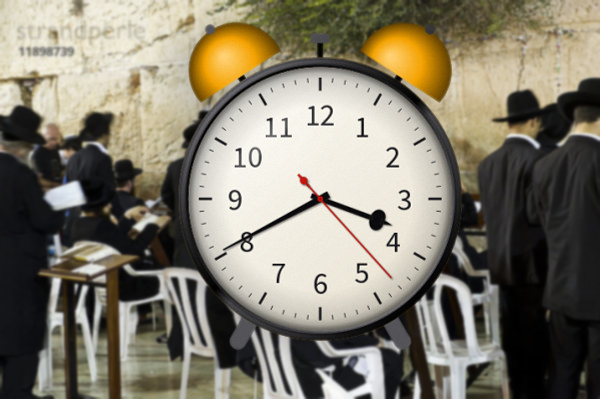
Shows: **3:40:23**
